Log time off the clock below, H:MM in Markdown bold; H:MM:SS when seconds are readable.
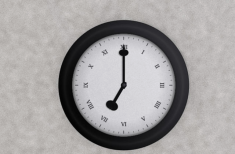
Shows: **7:00**
